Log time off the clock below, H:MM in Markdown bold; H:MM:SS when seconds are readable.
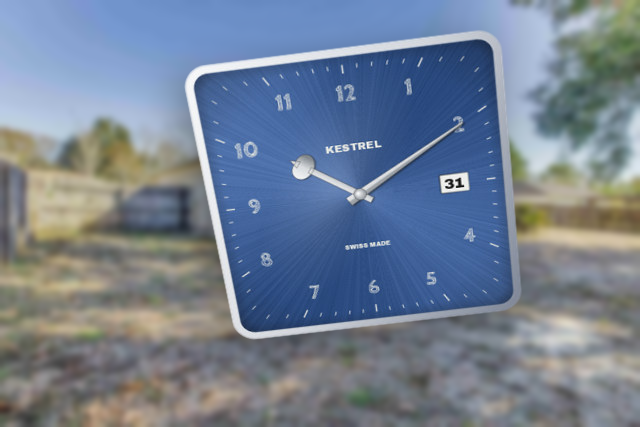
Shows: **10:10**
